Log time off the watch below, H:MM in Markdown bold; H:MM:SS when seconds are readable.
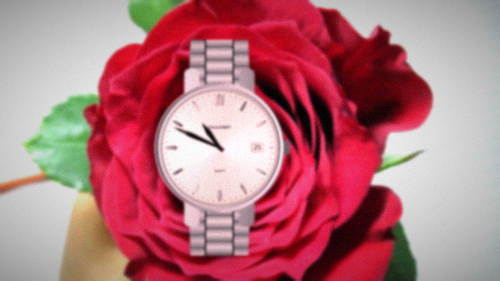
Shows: **10:49**
